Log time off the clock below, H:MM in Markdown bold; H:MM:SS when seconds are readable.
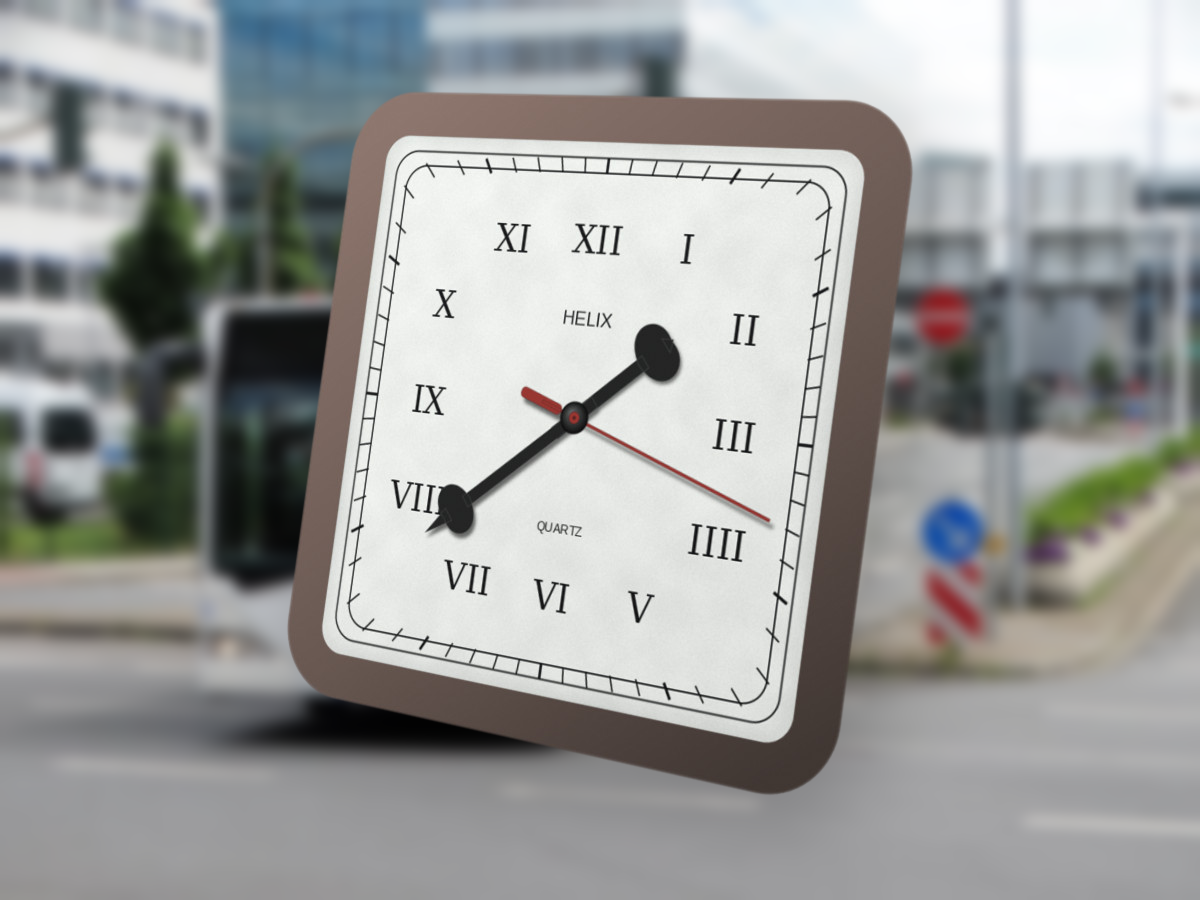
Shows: **1:38:18**
